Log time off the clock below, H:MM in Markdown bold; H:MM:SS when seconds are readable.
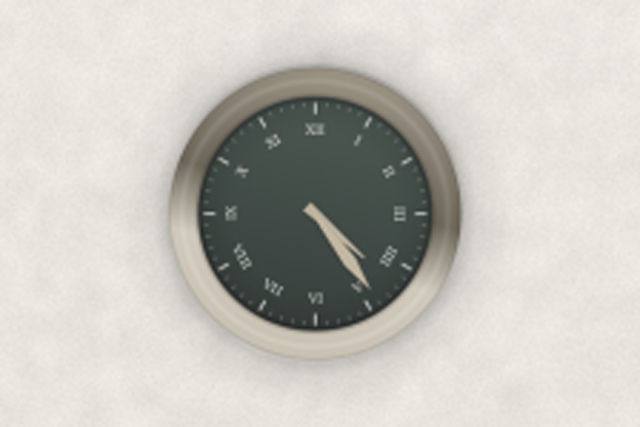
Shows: **4:24**
